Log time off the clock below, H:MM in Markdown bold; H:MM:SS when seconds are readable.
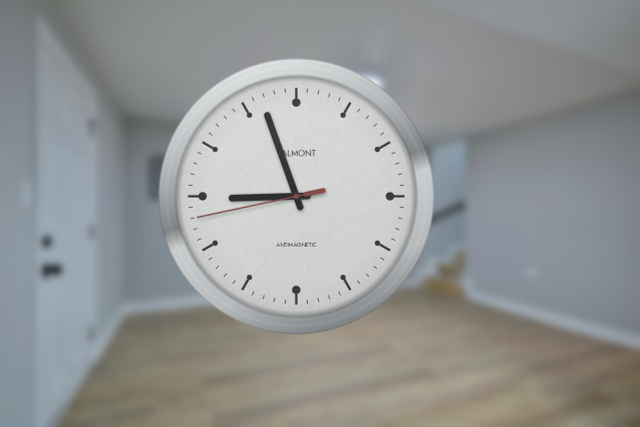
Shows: **8:56:43**
